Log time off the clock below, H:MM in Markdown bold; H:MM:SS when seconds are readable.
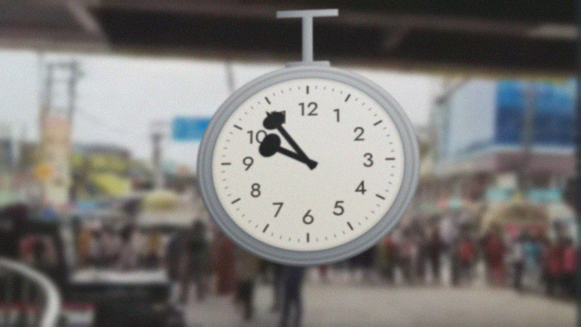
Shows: **9:54**
